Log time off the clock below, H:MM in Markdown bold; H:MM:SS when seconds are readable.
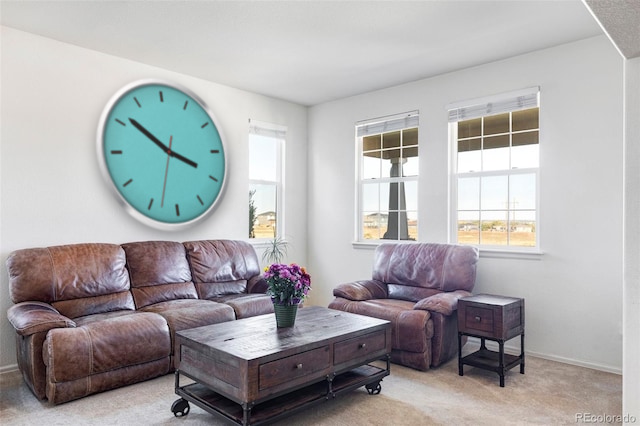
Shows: **3:51:33**
